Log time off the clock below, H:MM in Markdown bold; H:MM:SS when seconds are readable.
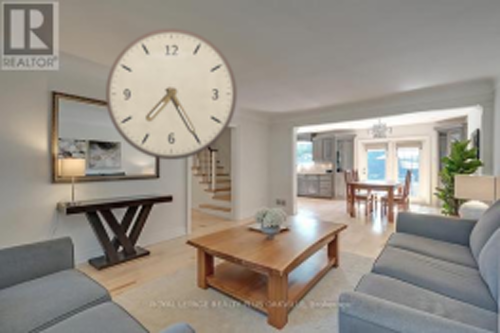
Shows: **7:25**
